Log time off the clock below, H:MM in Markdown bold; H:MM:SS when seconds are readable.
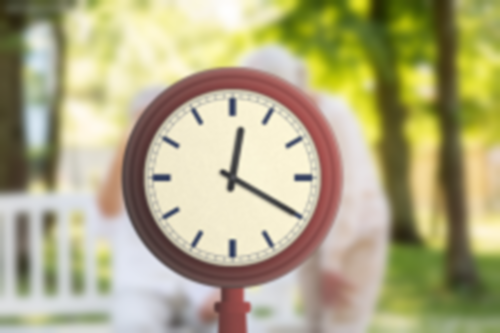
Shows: **12:20**
